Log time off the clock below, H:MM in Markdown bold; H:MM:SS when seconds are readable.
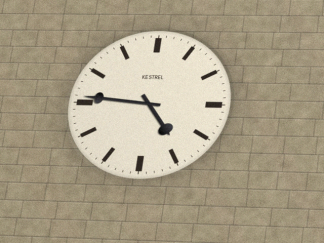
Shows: **4:46**
